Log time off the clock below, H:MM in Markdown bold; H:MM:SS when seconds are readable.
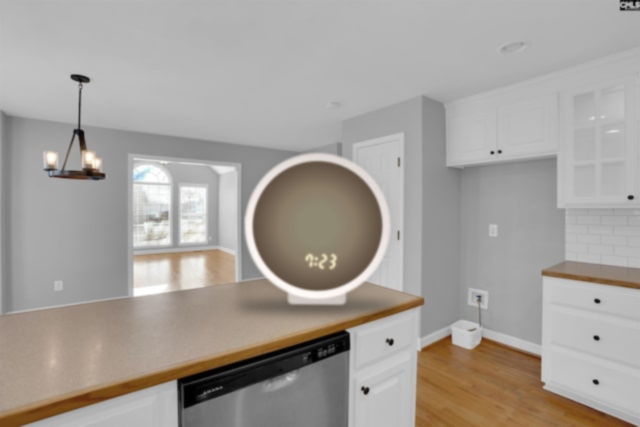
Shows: **7:23**
